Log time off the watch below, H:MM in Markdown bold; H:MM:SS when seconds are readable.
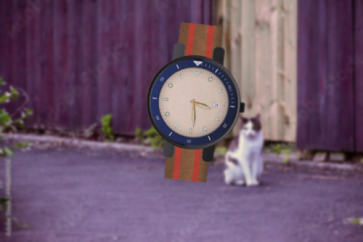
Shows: **3:29**
